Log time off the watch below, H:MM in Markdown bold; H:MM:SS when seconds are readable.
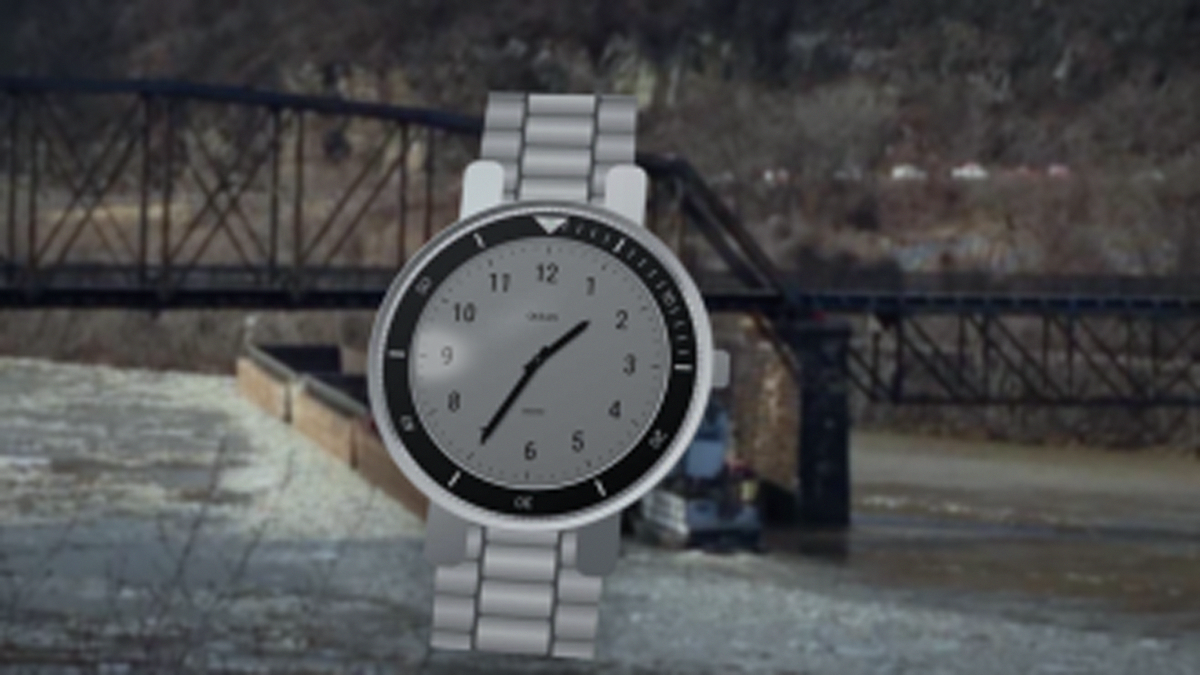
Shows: **1:35**
